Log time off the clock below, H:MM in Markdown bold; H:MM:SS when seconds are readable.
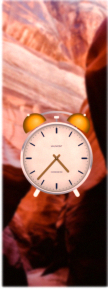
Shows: **4:37**
